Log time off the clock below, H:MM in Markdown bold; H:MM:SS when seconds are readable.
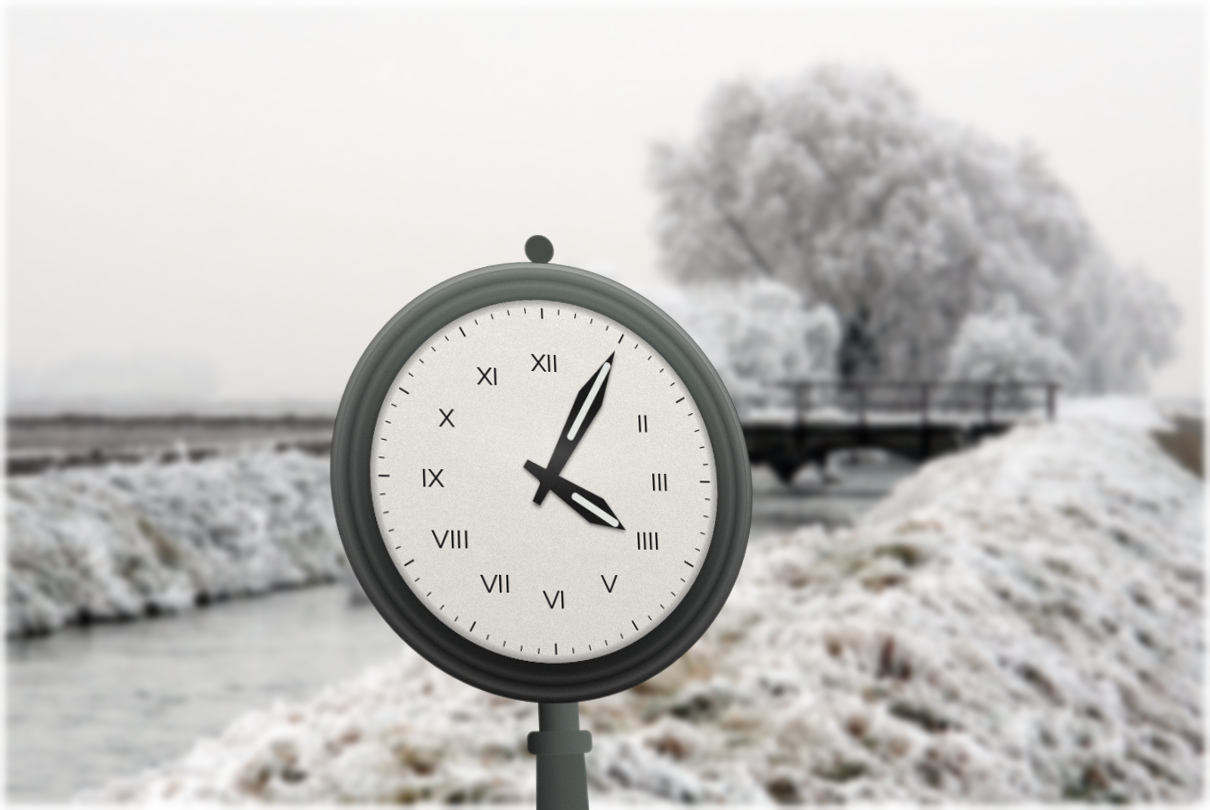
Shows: **4:05**
